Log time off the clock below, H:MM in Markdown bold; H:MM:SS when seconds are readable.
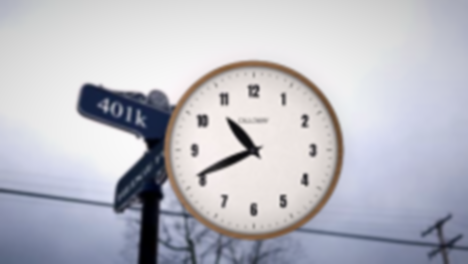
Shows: **10:41**
